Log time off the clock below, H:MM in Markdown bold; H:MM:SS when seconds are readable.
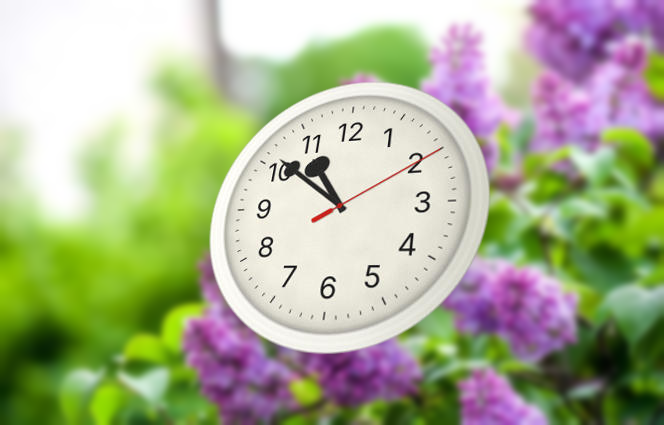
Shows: **10:51:10**
